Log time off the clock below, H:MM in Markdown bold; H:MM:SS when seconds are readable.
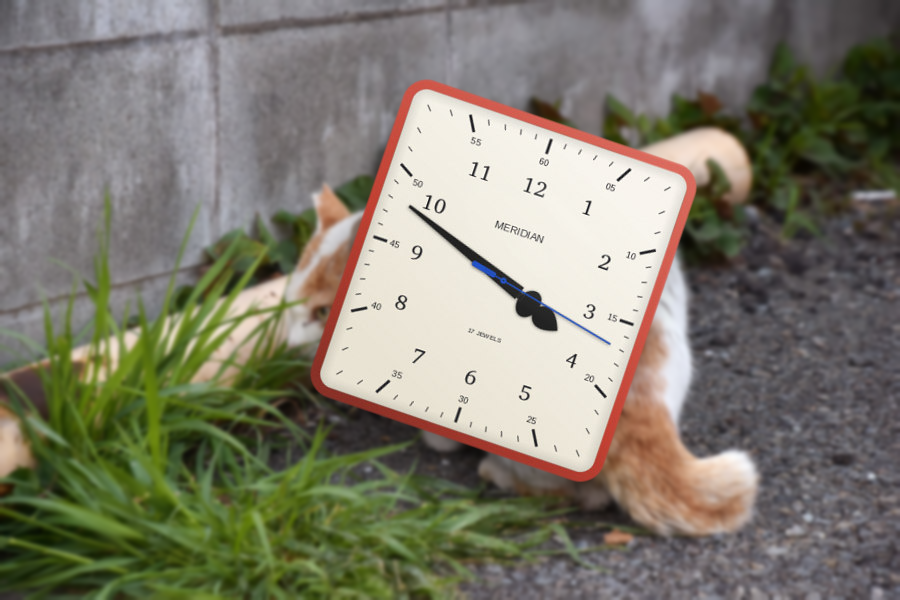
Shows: **3:48:17**
